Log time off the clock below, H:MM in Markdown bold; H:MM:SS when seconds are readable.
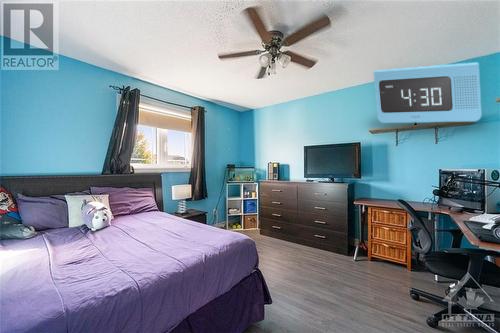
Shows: **4:30**
